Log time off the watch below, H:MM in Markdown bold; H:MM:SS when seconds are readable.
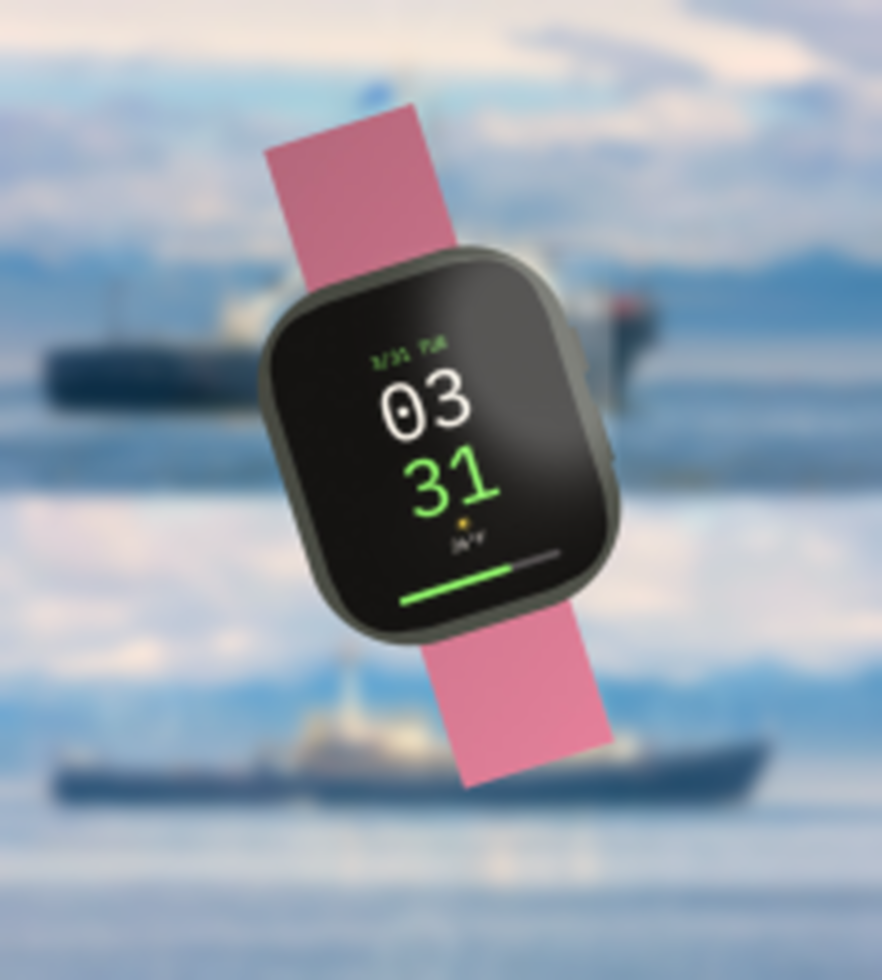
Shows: **3:31**
